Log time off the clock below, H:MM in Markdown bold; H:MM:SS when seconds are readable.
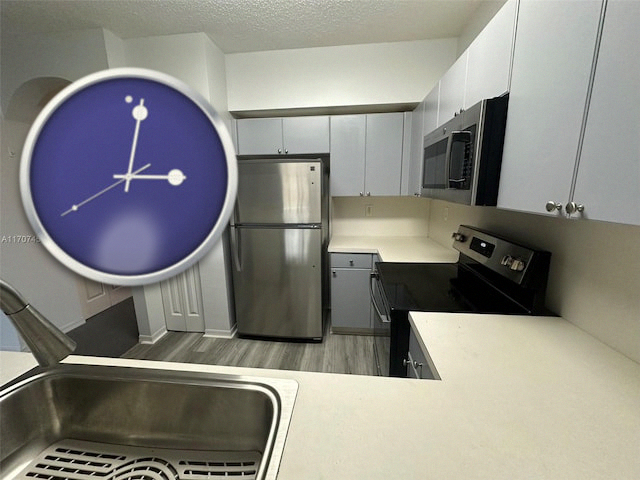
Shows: **3:01:40**
